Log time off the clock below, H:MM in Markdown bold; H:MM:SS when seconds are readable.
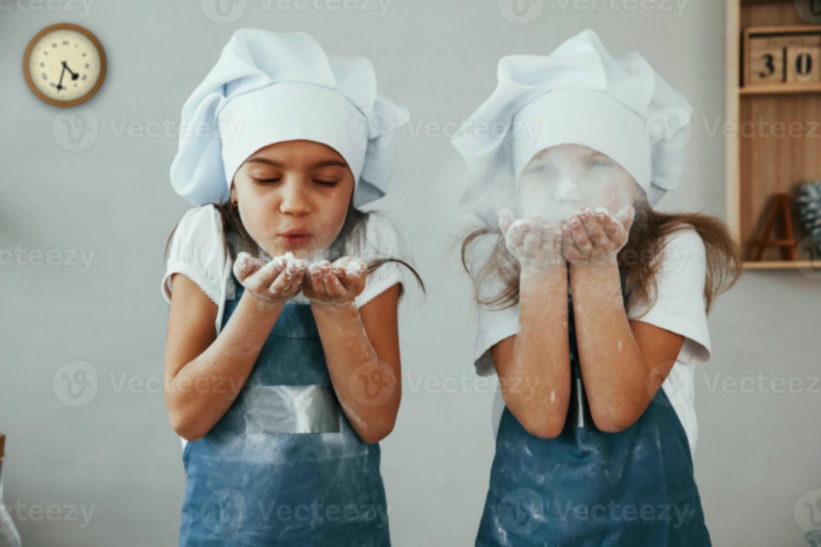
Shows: **4:32**
